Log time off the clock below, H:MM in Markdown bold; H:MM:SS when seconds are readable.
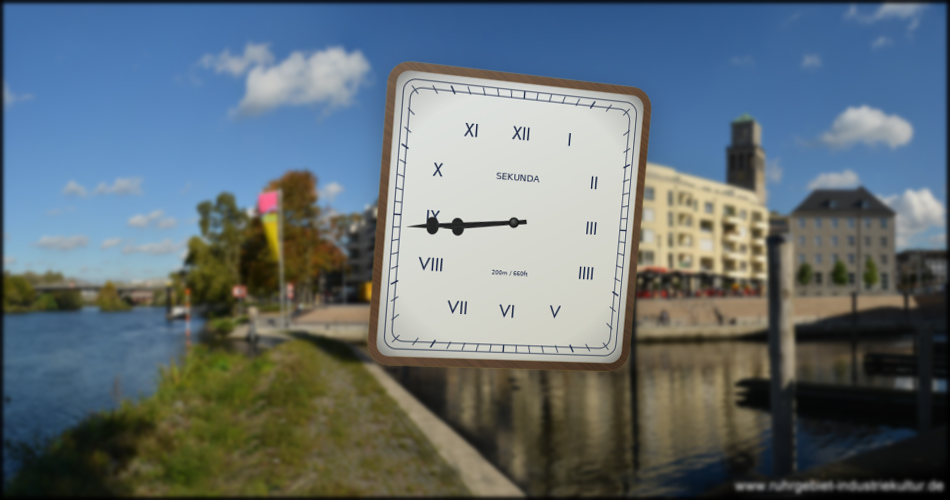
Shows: **8:44**
